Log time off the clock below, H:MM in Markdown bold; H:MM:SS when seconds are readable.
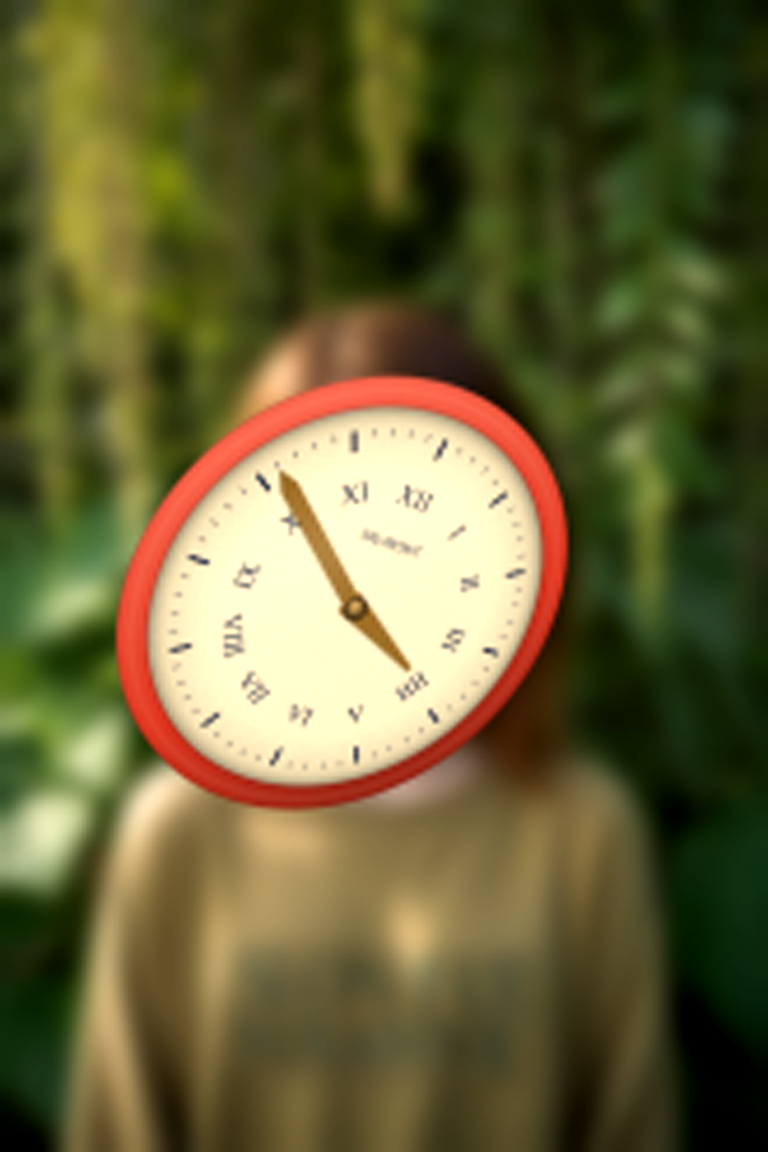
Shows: **3:51**
